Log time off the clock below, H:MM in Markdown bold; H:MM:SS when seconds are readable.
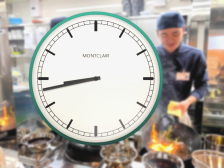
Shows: **8:43**
